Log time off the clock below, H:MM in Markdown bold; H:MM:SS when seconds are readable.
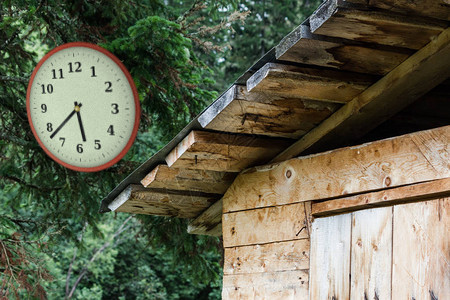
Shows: **5:38**
